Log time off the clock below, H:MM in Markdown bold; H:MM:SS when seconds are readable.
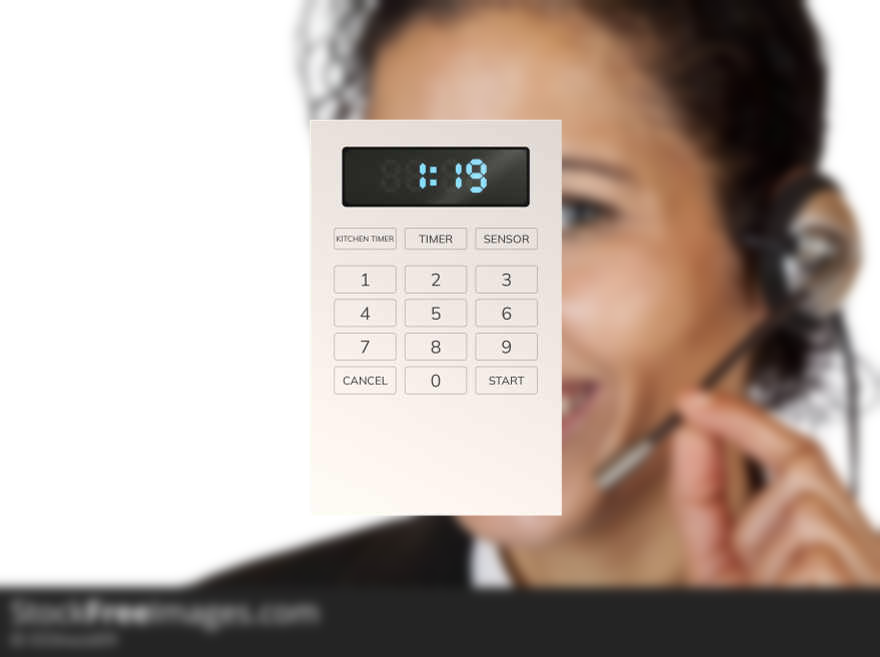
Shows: **1:19**
